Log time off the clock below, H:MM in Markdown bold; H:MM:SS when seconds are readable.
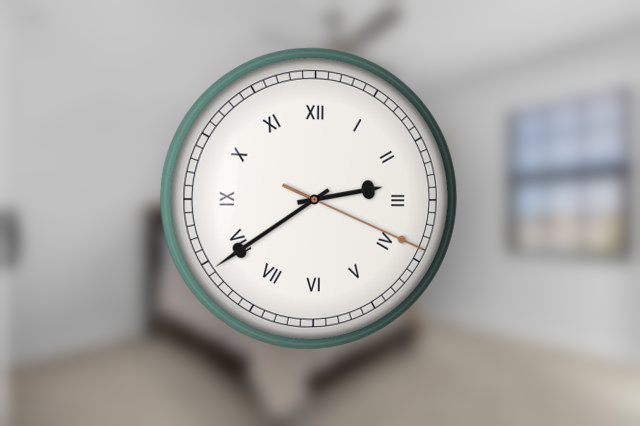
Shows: **2:39:19**
